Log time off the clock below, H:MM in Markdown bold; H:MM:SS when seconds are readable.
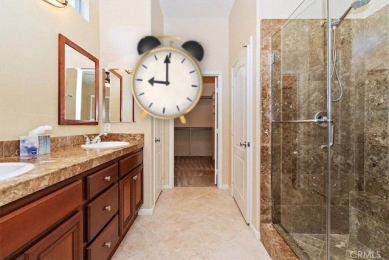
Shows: **8:59**
